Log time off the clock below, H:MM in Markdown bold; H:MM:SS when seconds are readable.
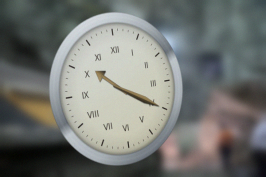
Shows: **10:20**
